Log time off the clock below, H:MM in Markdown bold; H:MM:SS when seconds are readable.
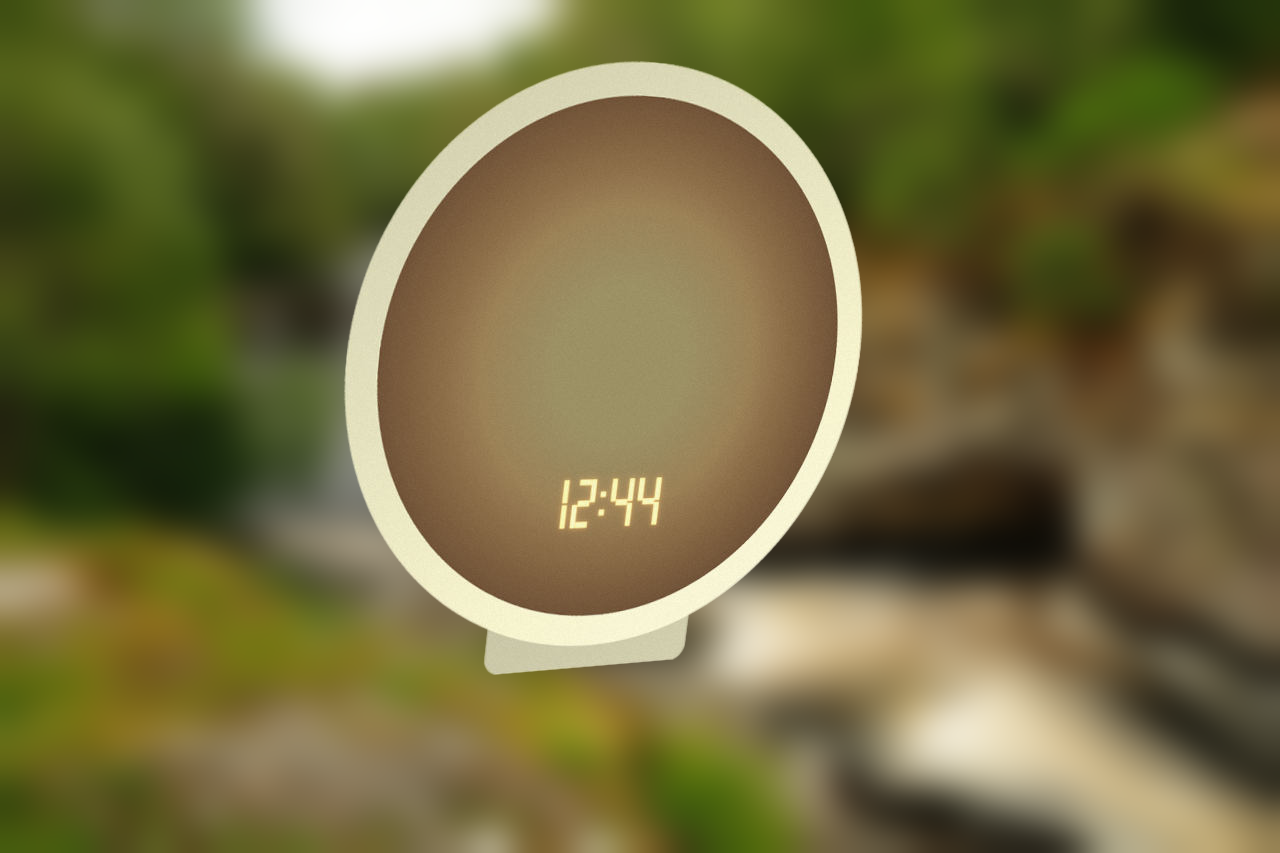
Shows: **12:44**
